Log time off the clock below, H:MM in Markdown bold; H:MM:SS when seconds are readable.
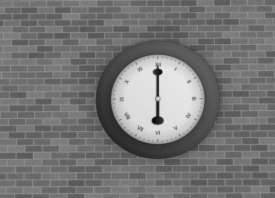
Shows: **6:00**
